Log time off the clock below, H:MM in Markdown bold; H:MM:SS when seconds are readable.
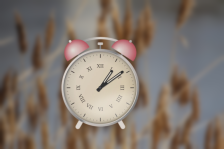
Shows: **1:09**
